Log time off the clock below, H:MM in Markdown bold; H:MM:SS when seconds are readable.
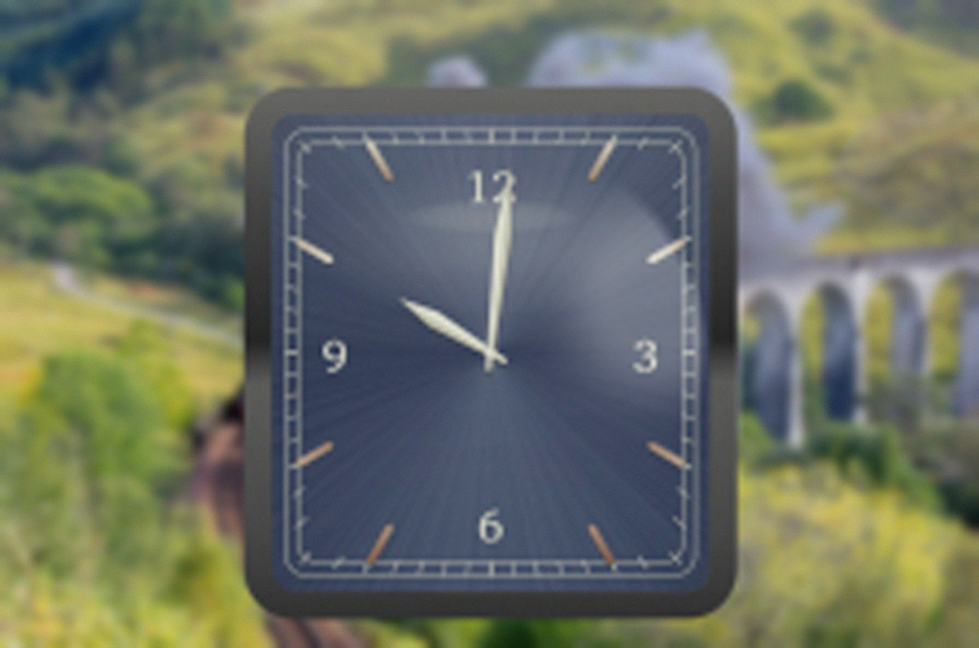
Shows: **10:01**
